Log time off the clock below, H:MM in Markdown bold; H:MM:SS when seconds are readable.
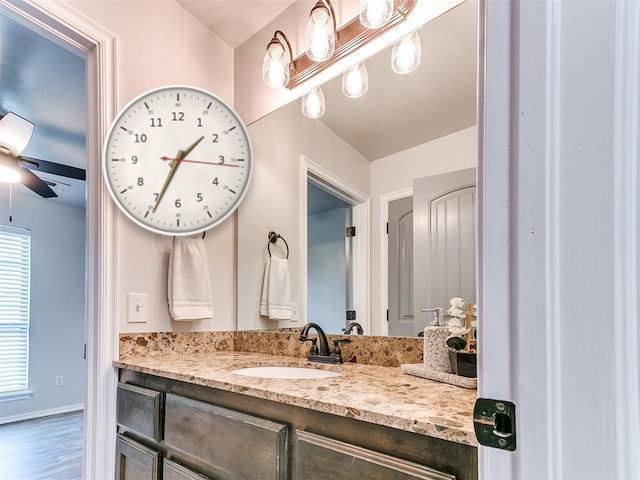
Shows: **1:34:16**
